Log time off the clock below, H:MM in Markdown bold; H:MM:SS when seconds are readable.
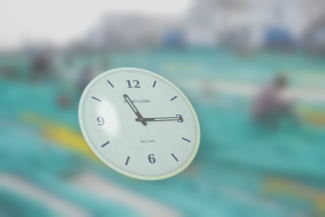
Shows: **11:15**
